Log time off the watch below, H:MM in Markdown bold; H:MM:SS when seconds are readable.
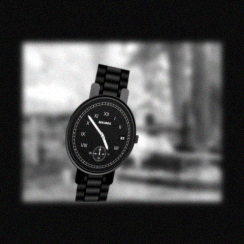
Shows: **4:52**
